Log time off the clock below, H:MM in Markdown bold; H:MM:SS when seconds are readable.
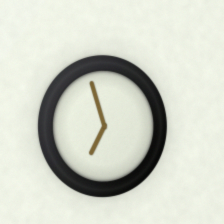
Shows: **6:57**
